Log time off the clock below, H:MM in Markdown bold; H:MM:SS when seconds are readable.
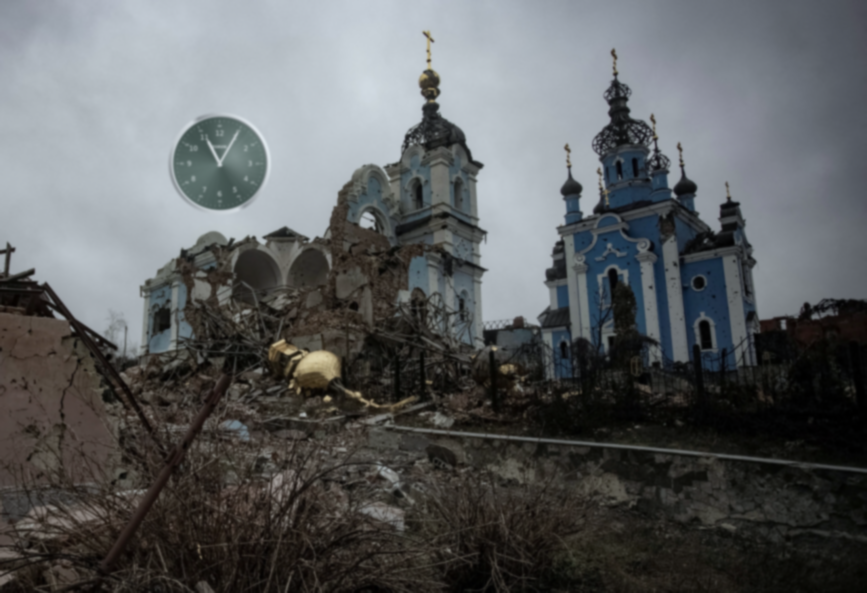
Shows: **11:05**
